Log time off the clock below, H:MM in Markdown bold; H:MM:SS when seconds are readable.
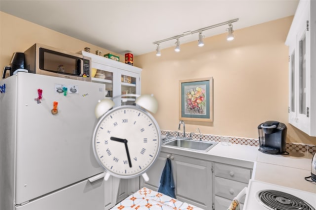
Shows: **9:28**
